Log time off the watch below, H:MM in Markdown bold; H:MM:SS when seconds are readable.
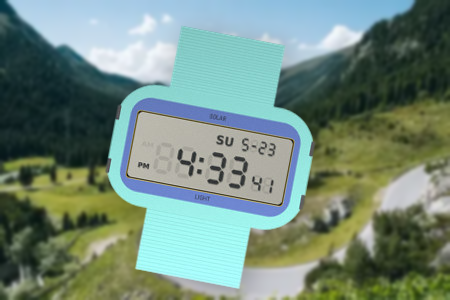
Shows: **4:33:41**
